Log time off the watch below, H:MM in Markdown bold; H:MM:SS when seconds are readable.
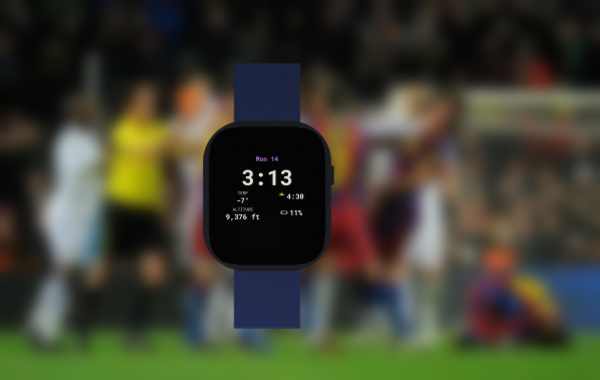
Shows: **3:13**
